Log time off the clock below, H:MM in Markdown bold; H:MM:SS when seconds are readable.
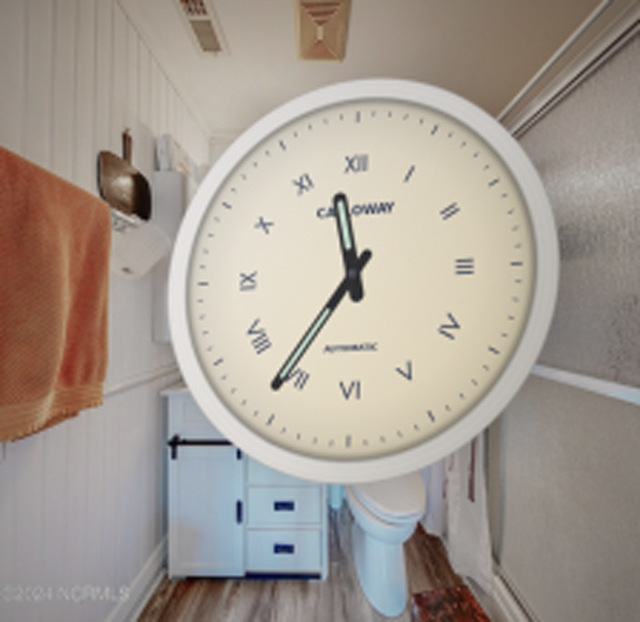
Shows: **11:36**
